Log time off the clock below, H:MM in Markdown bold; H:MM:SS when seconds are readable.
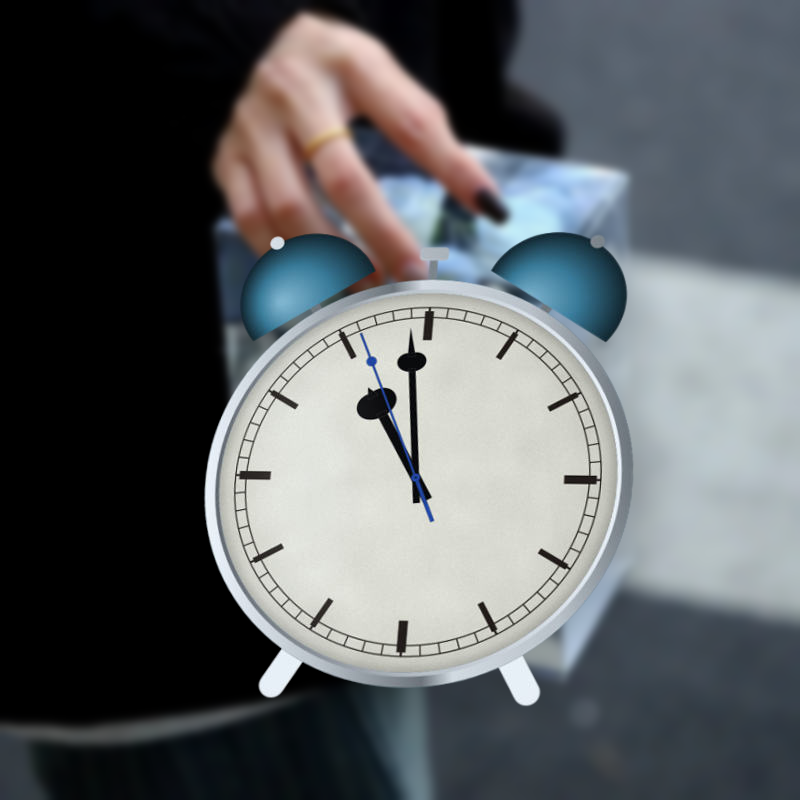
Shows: **10:58:56**
